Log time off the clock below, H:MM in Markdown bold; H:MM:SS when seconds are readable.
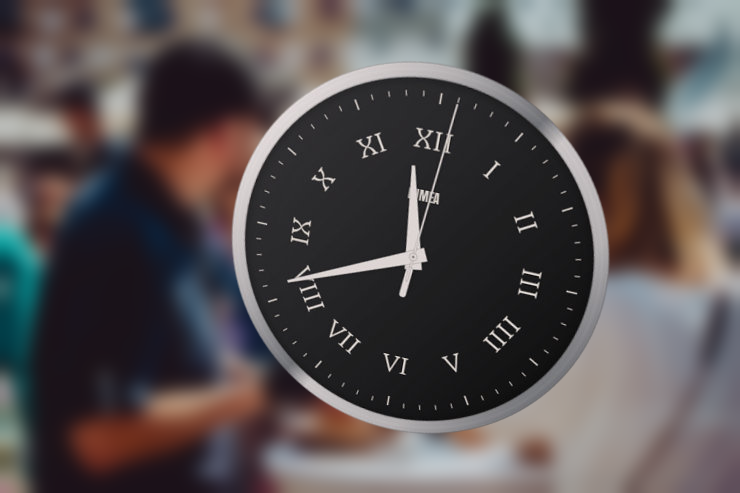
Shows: **11:41:01**
